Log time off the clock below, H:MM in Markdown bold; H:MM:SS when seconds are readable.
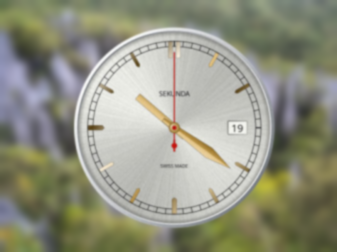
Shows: **10:21:00**
